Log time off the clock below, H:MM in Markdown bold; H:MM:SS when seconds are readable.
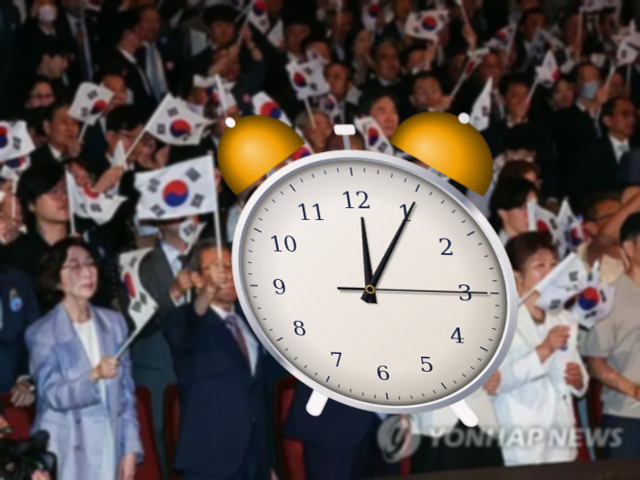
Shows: **12:05:15**
